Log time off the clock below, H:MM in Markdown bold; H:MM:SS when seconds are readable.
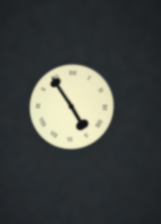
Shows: **4:54**
